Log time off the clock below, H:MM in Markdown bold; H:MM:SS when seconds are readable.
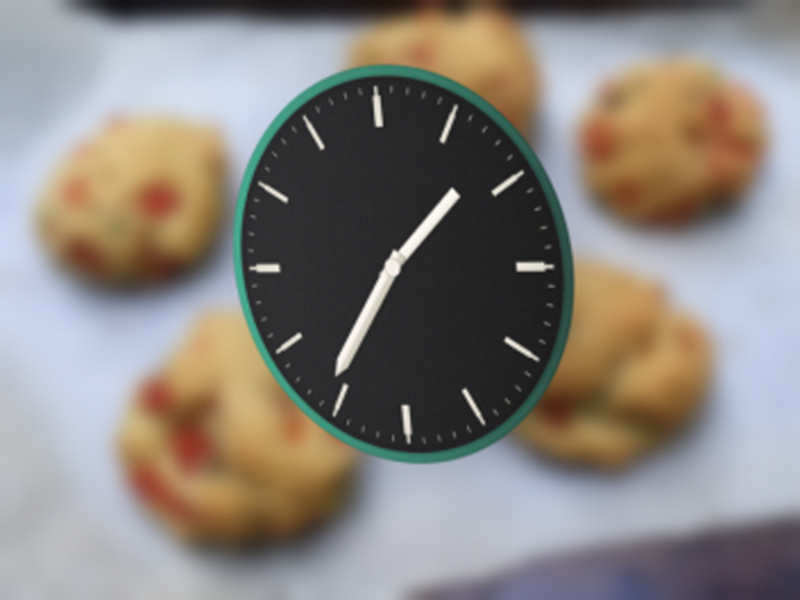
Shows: **1:36**
